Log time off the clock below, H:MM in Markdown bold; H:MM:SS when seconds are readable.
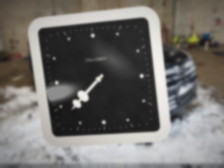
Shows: **7:38**
